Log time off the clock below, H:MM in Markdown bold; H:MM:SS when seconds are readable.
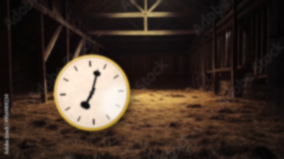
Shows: **7:03**
